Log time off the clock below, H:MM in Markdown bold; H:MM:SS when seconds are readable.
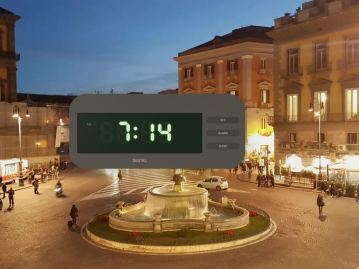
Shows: **7:14**
